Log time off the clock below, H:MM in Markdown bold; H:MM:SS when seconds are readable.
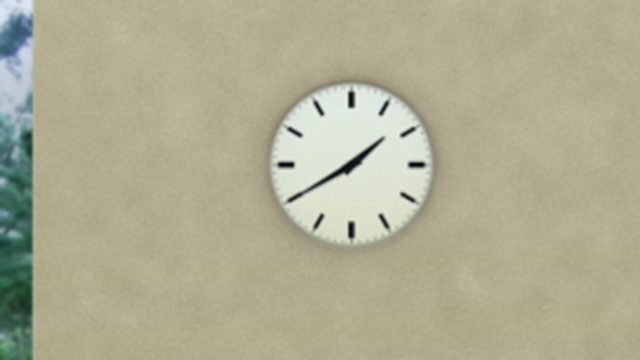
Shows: **1:40**
